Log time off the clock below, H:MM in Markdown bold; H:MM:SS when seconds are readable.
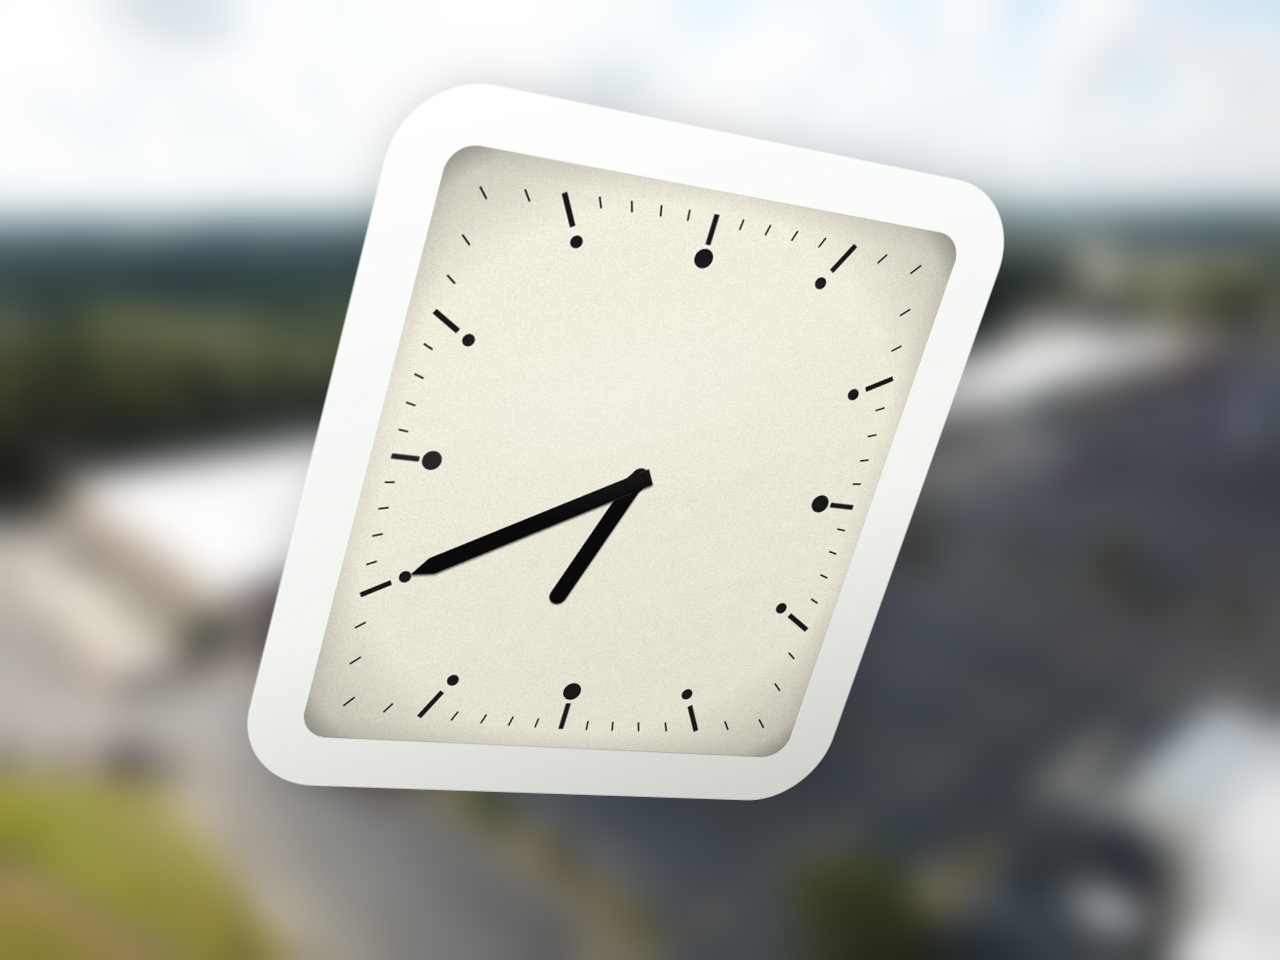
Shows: **6:40**
